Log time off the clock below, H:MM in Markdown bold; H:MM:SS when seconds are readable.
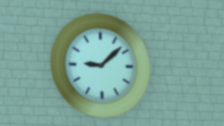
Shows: **9:08**
